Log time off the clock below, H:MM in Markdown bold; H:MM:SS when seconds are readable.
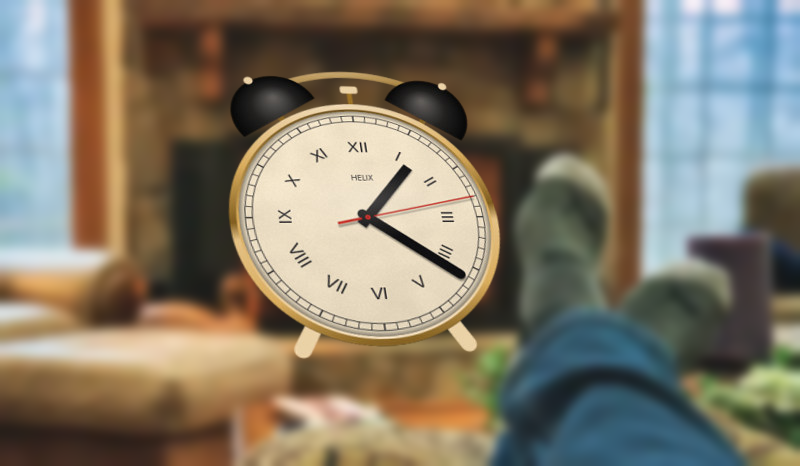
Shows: **1:21:13**
